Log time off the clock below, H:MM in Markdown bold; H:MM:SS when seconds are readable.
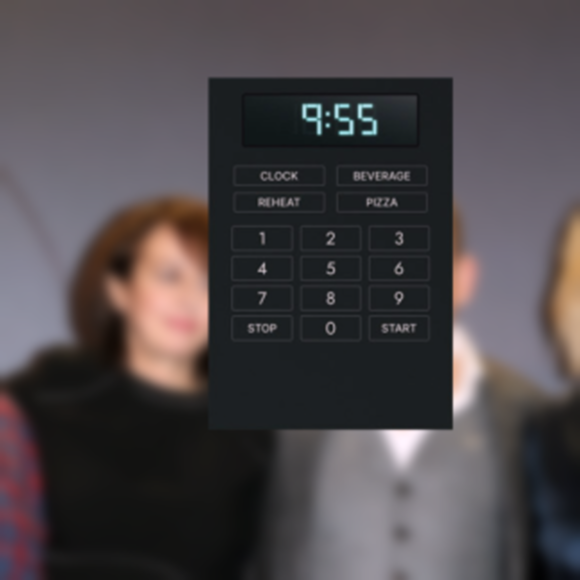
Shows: **9:55**
